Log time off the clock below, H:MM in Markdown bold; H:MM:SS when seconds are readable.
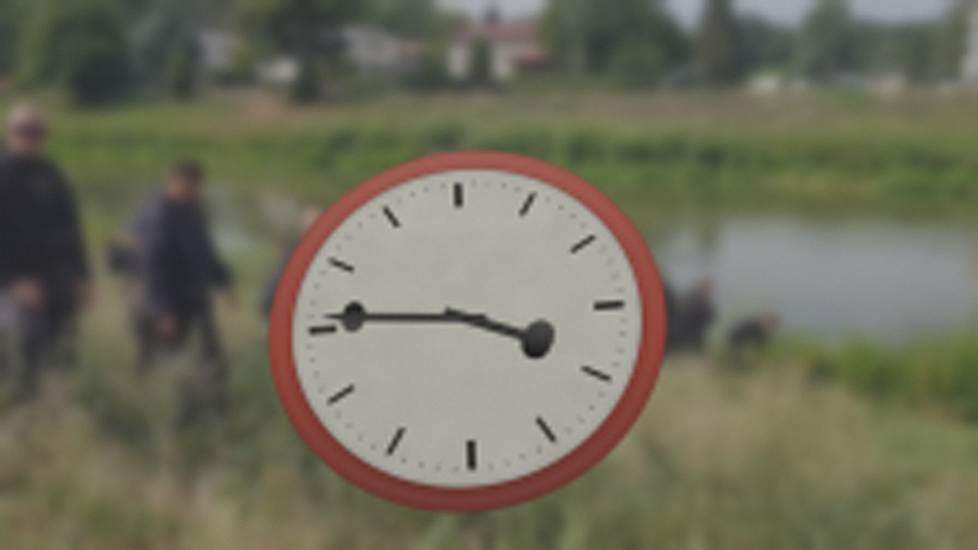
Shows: **3:46**
